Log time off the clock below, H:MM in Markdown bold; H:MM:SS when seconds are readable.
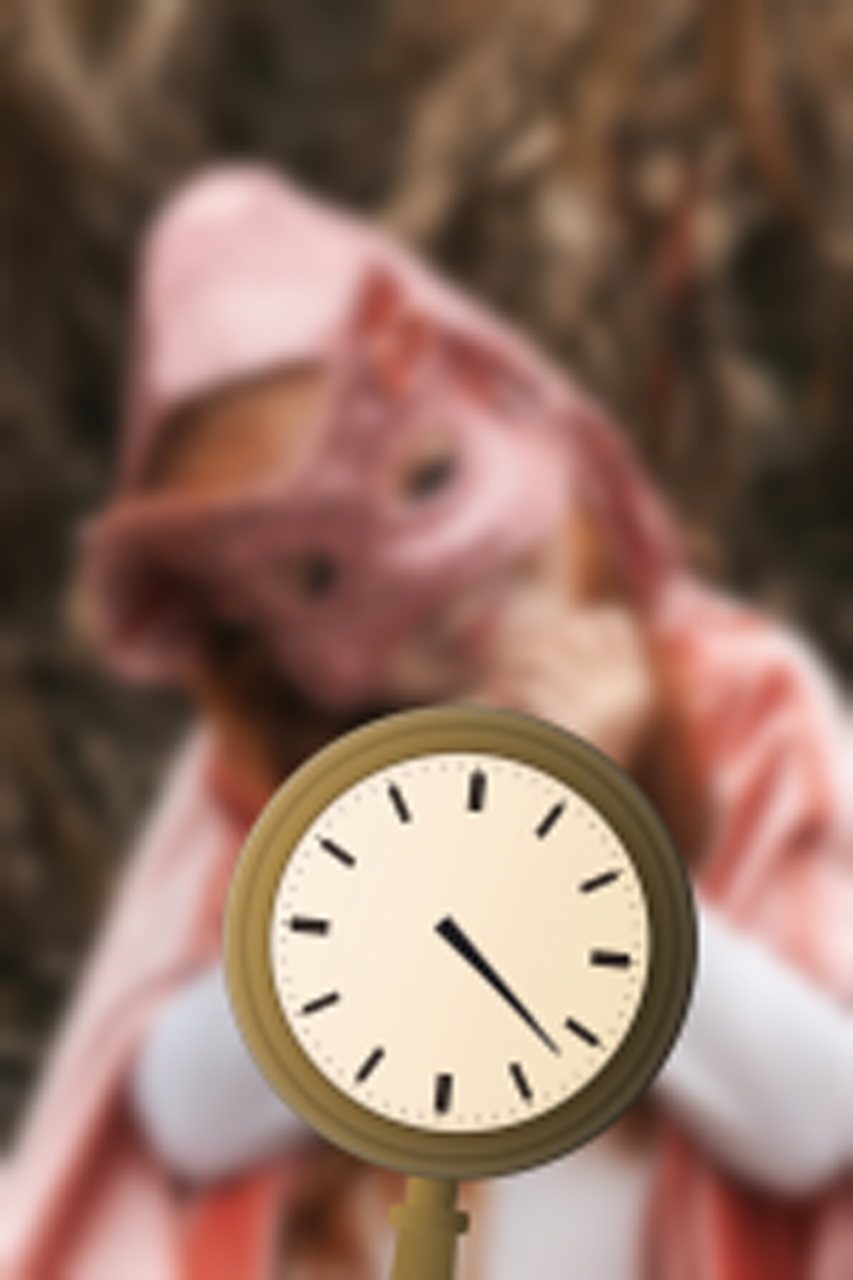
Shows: **4:22**
